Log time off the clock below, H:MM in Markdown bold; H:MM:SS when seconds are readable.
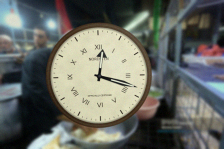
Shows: **12:18**
